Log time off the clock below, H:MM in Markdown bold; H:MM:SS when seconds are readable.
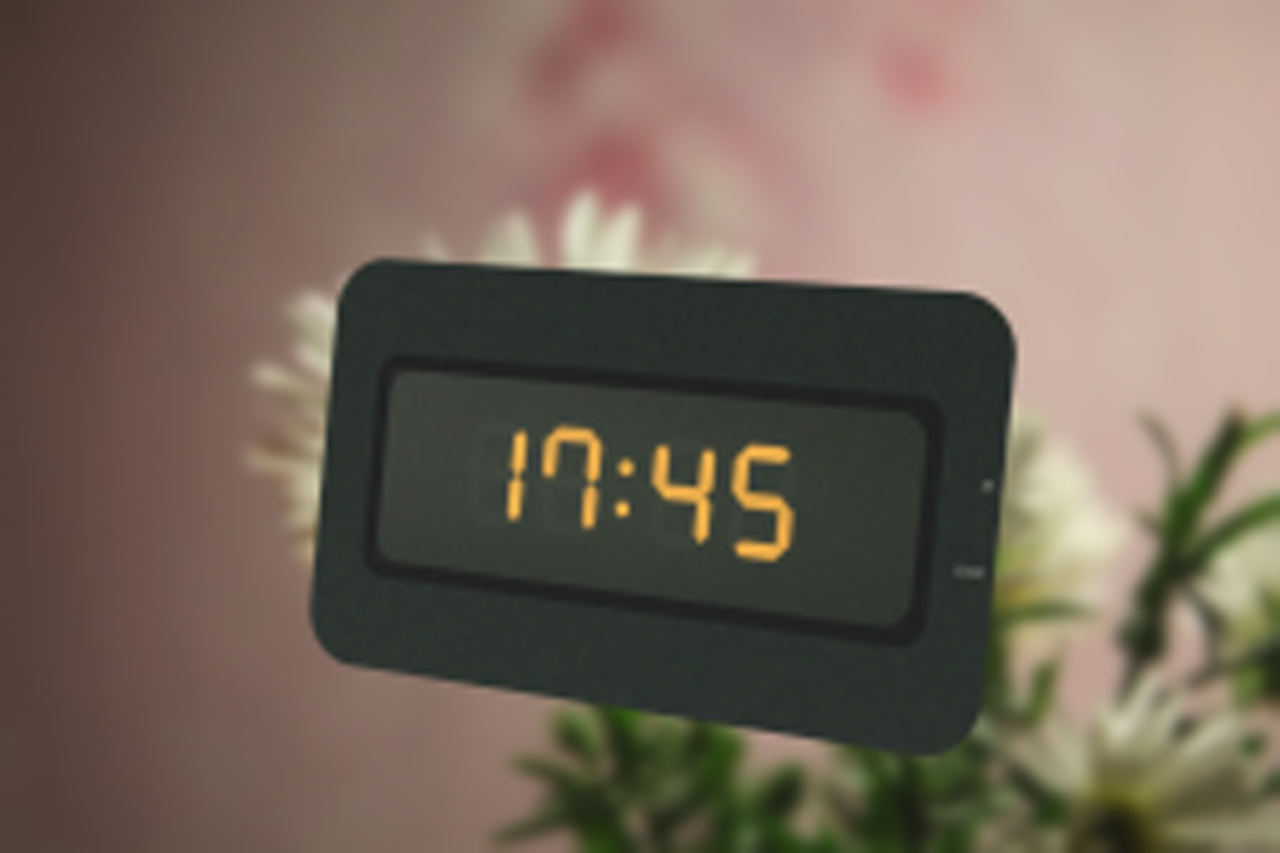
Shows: **17:45**
